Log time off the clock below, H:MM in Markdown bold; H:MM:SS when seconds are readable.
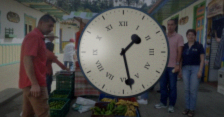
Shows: **1:28**
